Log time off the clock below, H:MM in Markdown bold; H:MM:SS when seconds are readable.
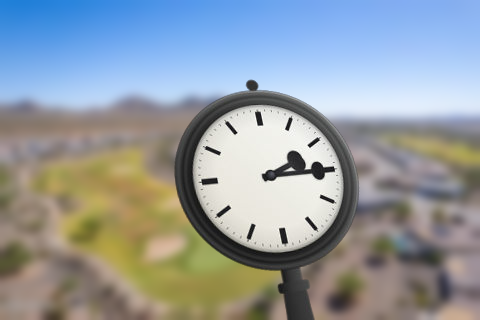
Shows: **2:15**
